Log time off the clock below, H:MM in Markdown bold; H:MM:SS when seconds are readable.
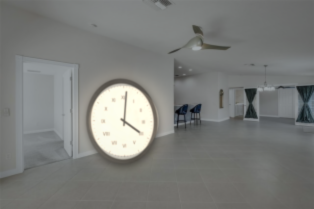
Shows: **4:01**
